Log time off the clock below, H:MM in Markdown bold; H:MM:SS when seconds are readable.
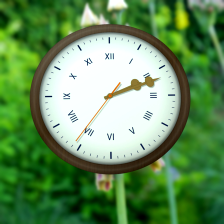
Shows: **2:11:36**
